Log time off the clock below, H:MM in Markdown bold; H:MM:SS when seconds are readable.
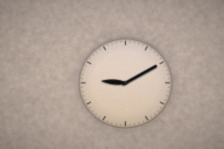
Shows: **9:10**
